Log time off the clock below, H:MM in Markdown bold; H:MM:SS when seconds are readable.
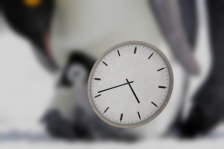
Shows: **4:41**
